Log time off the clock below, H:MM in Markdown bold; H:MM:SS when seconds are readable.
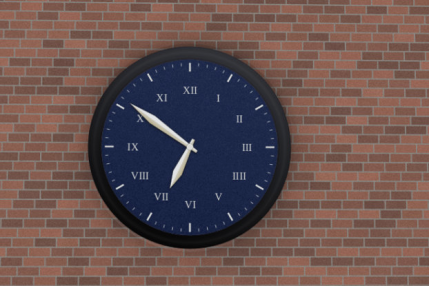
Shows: **6:51**
